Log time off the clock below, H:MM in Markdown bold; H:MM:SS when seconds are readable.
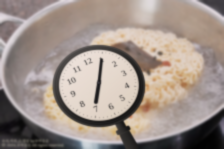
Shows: **7:05**
